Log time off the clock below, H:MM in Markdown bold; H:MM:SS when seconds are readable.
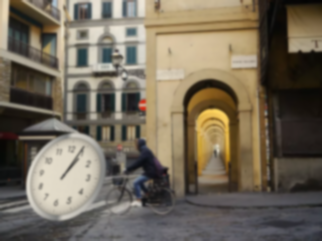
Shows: **1:04**
